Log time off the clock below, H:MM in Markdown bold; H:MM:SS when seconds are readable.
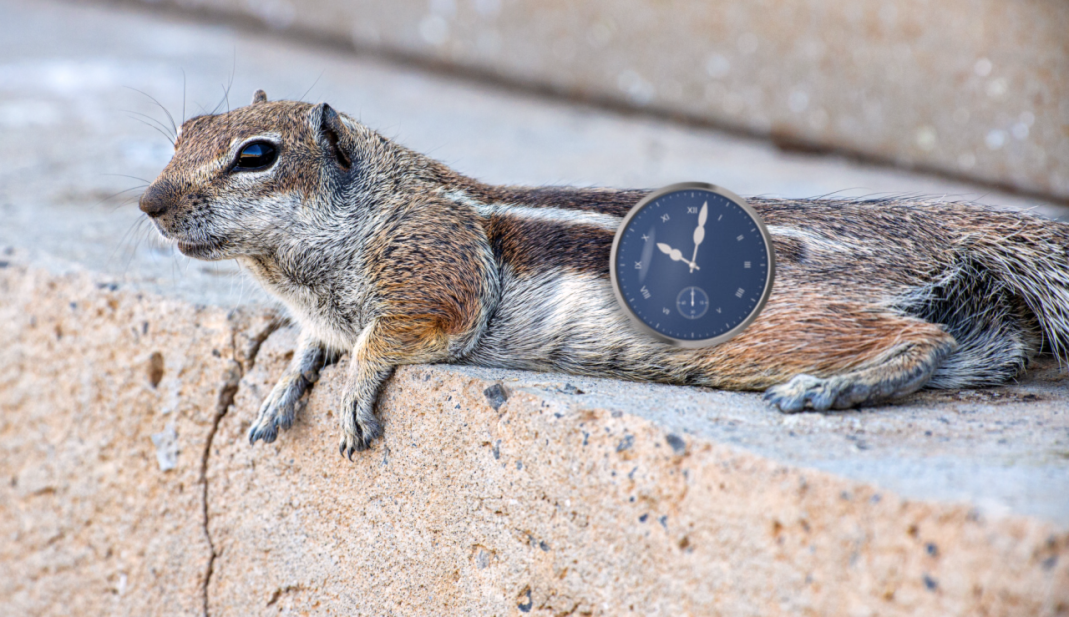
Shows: **10:02**
